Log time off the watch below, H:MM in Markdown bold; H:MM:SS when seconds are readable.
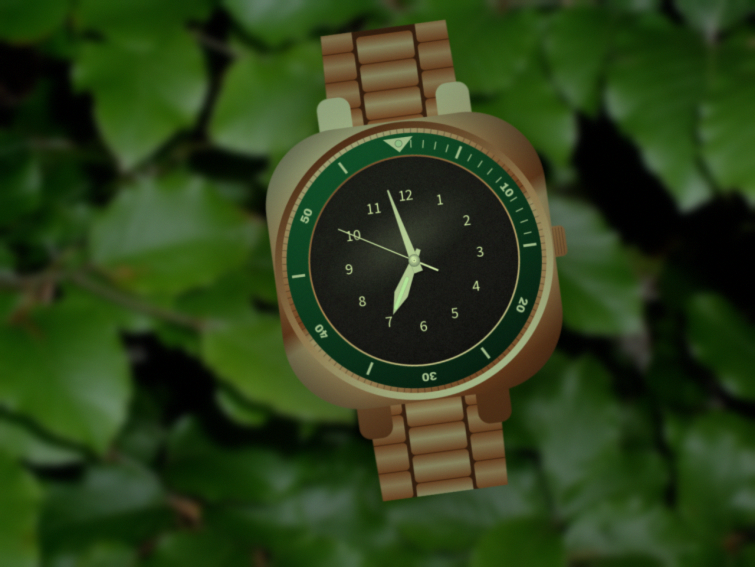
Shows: **6:57:50**
